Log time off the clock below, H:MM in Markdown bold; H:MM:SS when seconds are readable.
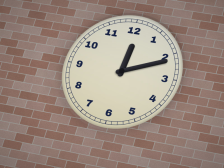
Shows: **12:11**
